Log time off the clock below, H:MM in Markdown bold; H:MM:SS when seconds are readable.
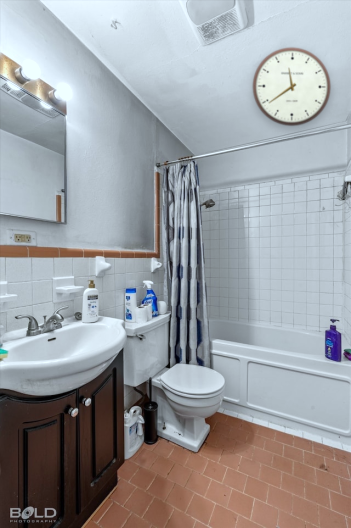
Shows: **11:39**
